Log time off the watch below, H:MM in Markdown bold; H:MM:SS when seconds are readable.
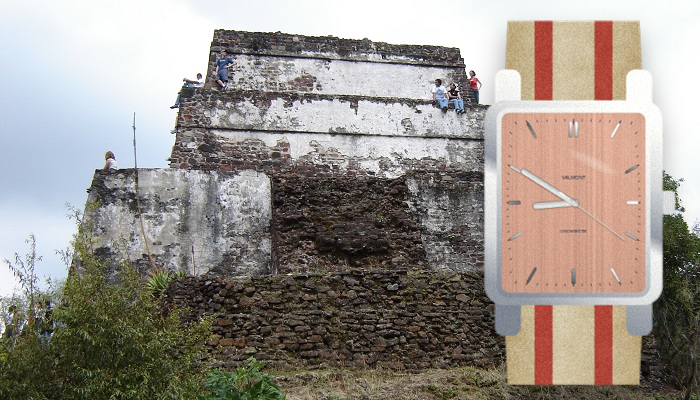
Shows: **8:50:21**
